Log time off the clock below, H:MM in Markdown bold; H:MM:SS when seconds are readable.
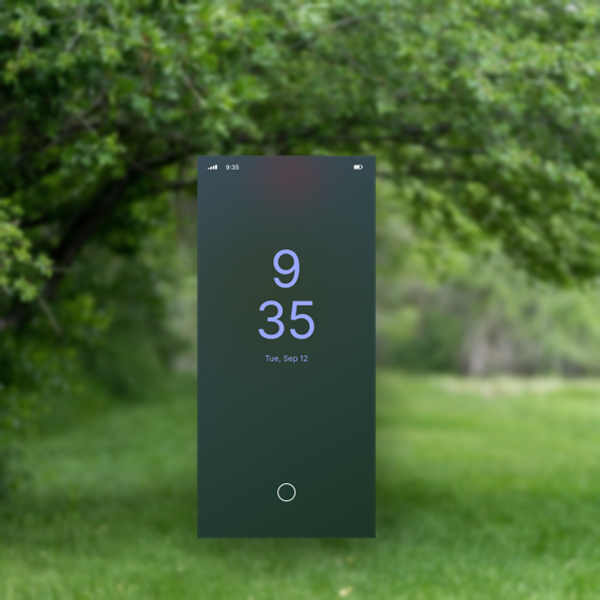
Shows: **9:35**
